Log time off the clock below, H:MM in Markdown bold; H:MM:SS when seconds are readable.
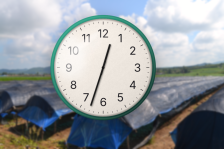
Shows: **12:33**
